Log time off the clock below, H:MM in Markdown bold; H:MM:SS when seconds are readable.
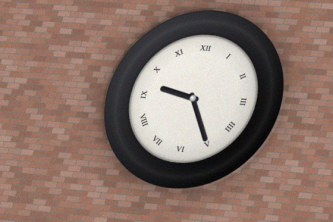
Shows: **9:25**
